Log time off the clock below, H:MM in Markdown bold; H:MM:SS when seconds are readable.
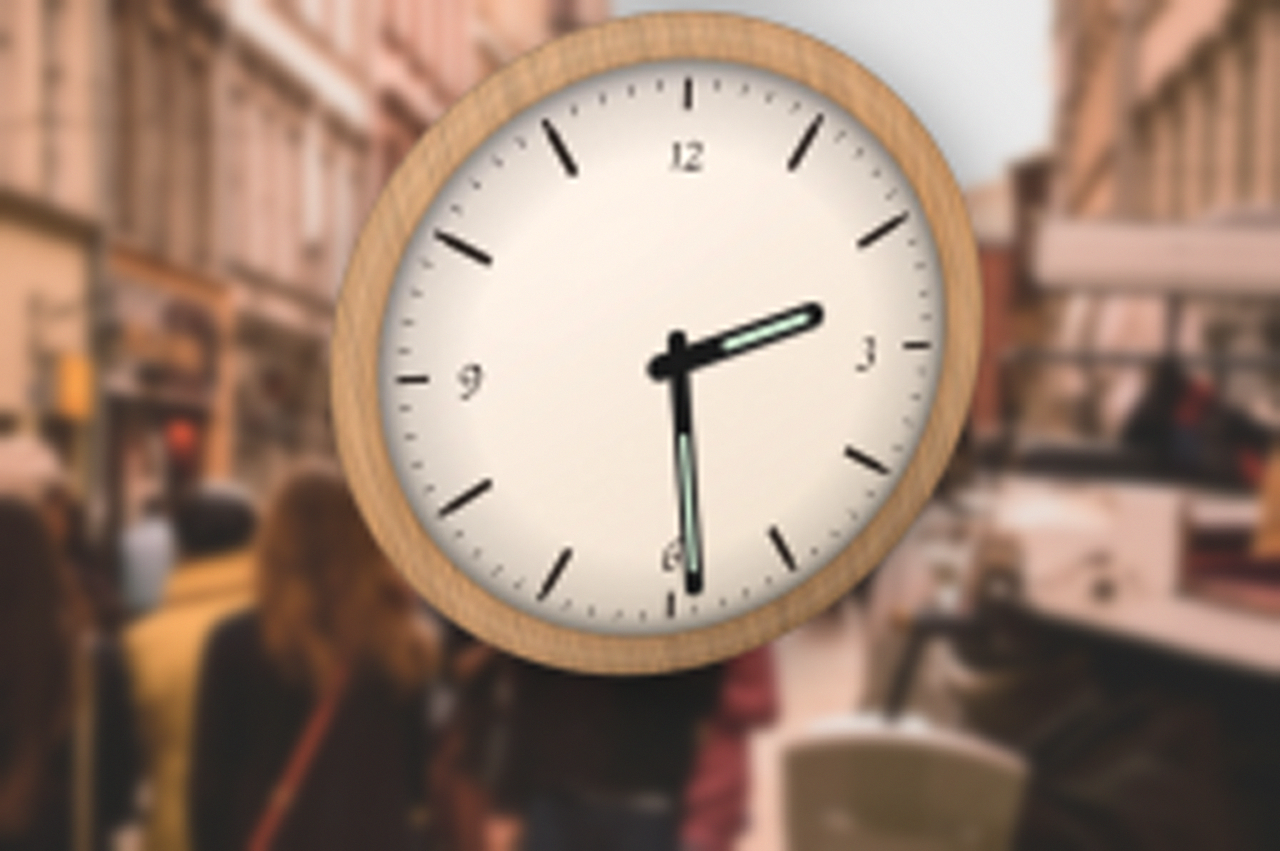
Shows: **2:29**
